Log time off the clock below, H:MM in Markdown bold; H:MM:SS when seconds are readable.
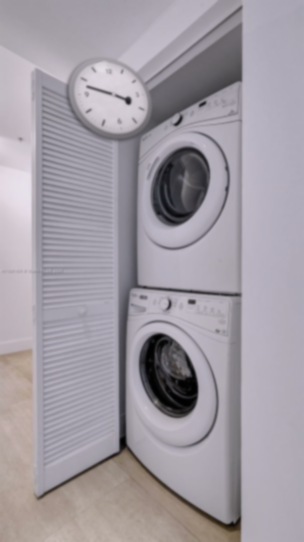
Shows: **3:48**
